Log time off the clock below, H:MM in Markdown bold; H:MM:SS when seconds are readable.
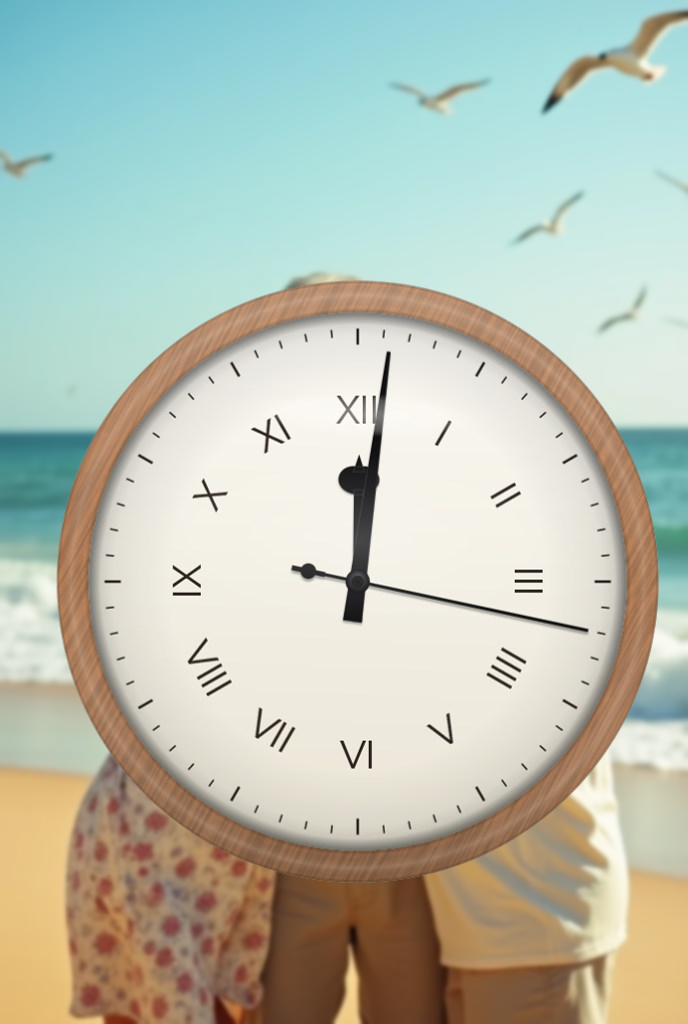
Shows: **12:01:17**
